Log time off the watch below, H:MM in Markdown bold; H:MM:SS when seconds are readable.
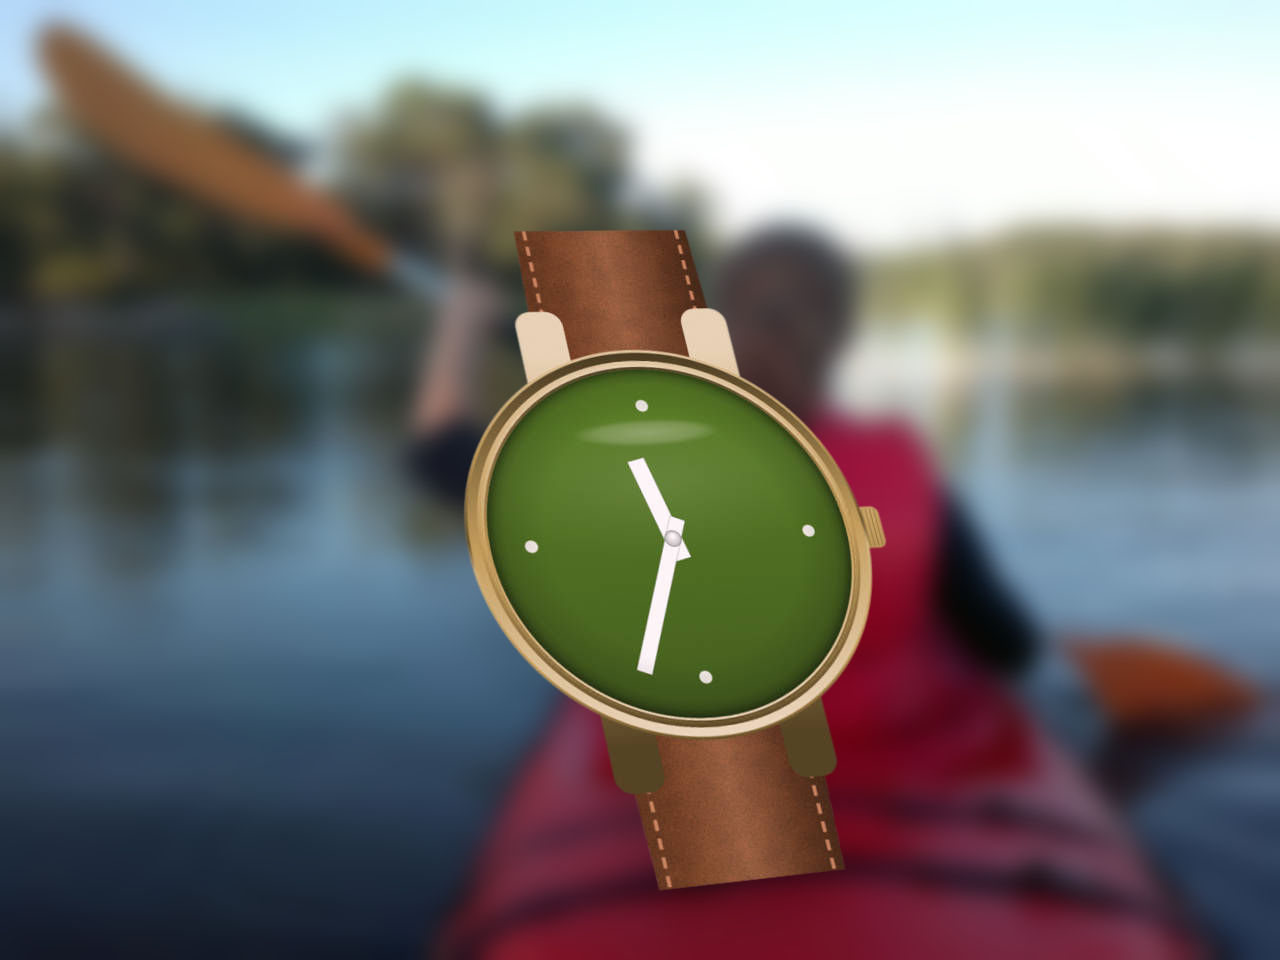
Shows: **11:34**
